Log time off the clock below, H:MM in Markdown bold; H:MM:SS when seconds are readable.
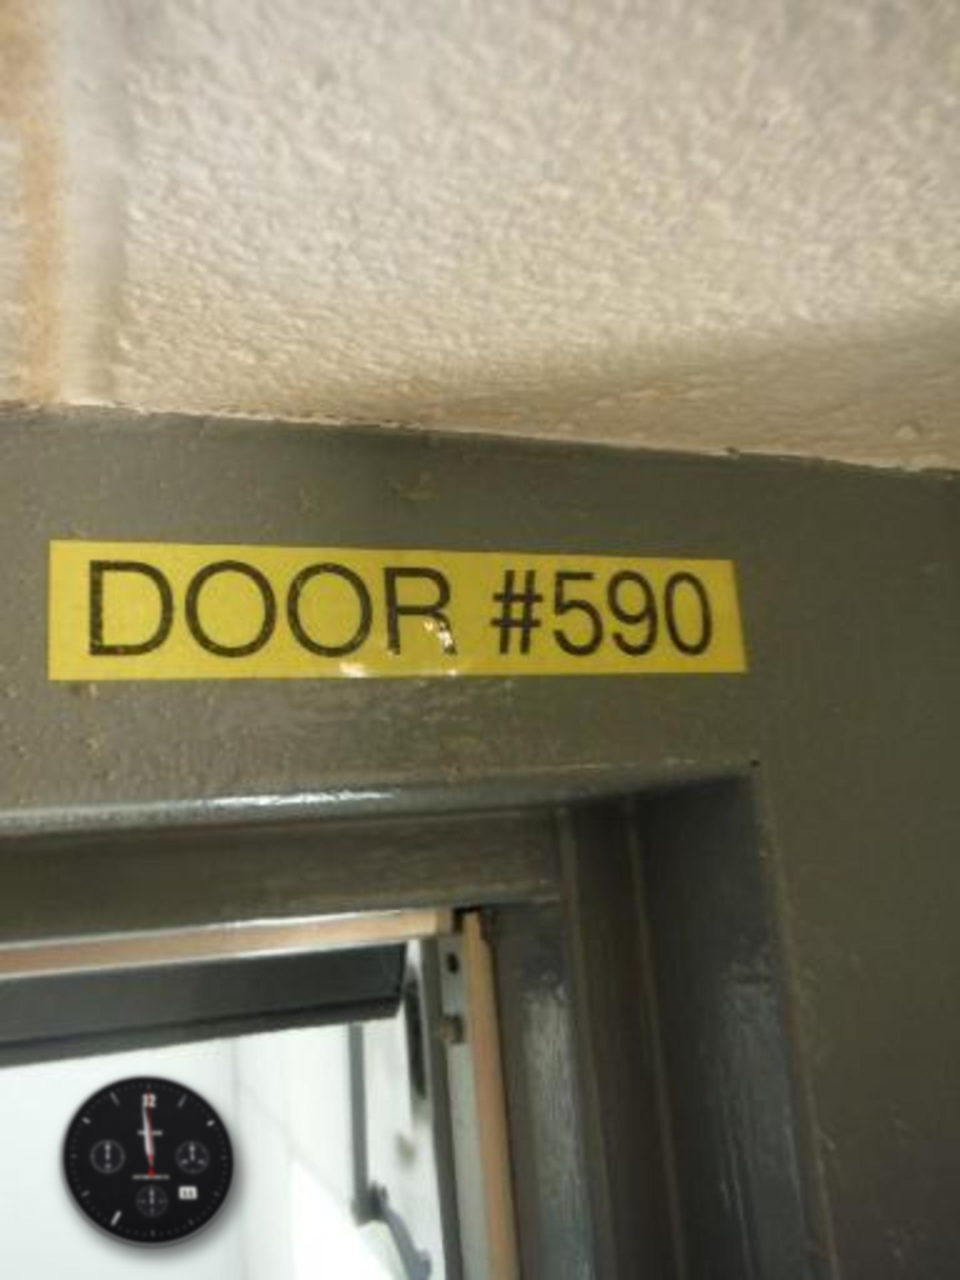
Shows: **11:59**
